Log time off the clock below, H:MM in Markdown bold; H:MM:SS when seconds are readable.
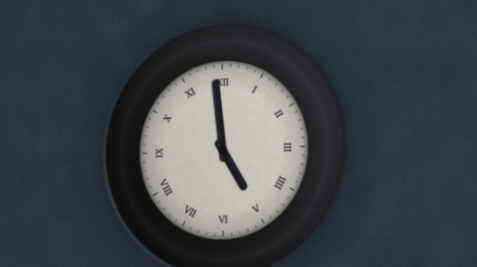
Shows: **4:59**
